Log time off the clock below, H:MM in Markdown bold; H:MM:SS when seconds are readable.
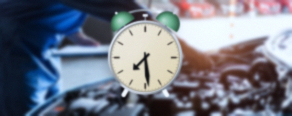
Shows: **7:29**
